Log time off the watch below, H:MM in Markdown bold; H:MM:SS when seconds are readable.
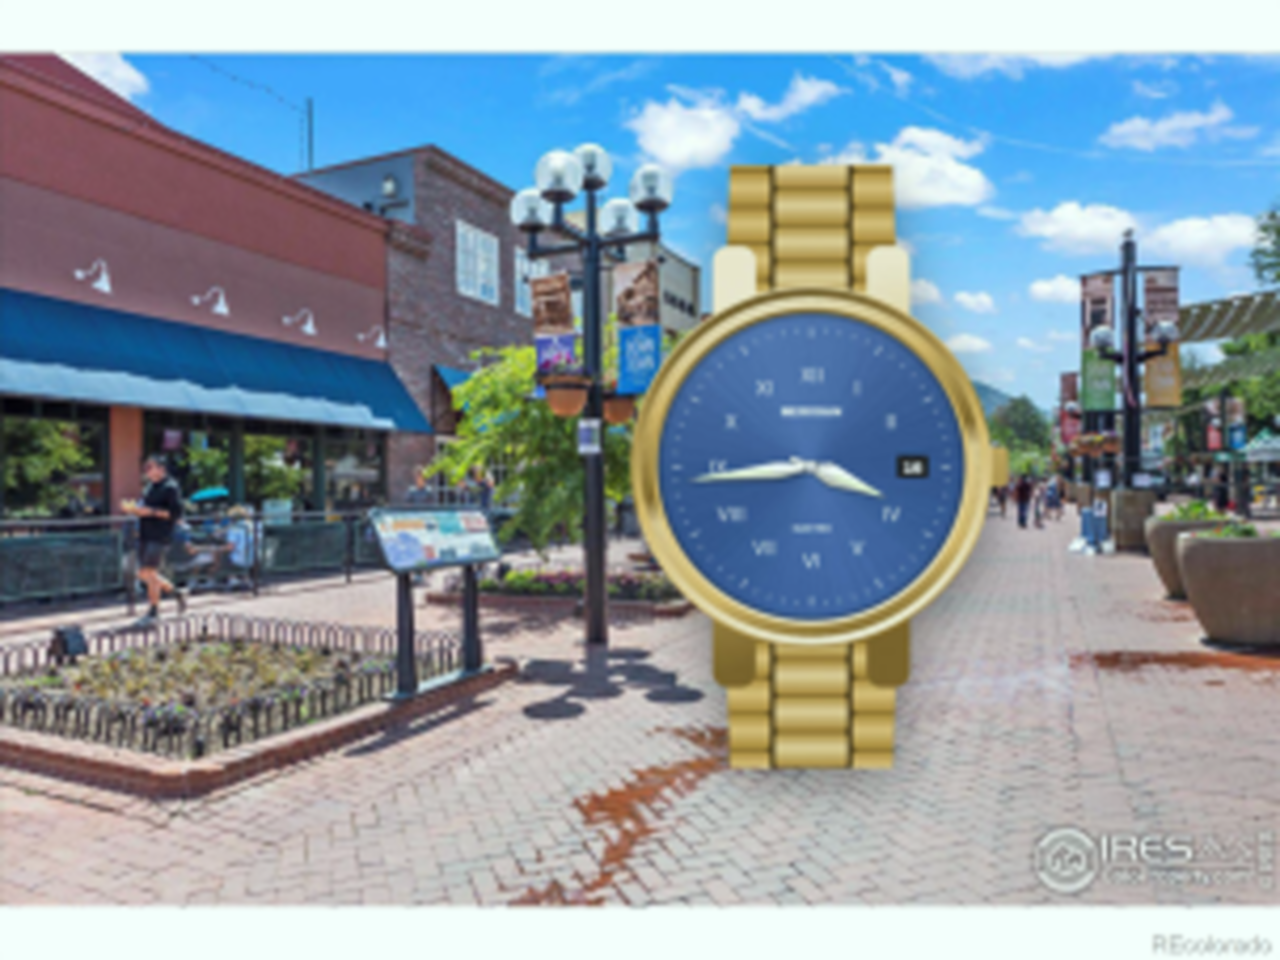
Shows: **3:44**
